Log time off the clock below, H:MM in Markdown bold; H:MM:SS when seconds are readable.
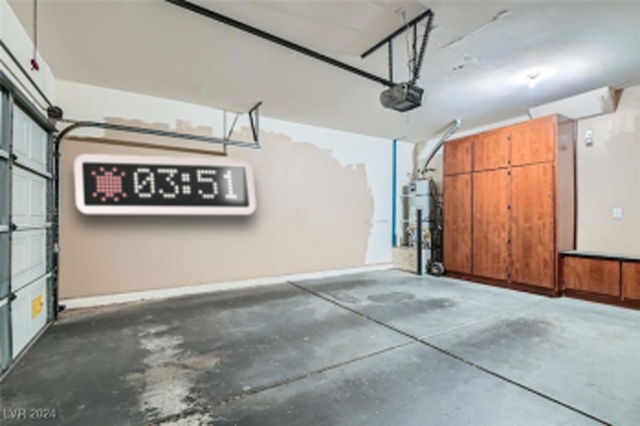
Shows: **3:51**
